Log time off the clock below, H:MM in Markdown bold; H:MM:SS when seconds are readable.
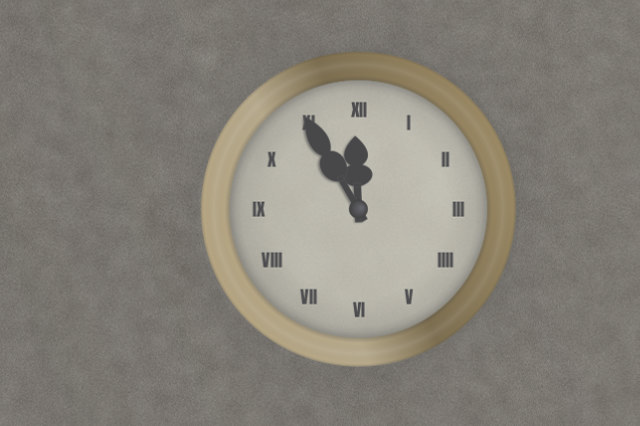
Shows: **11:55**
